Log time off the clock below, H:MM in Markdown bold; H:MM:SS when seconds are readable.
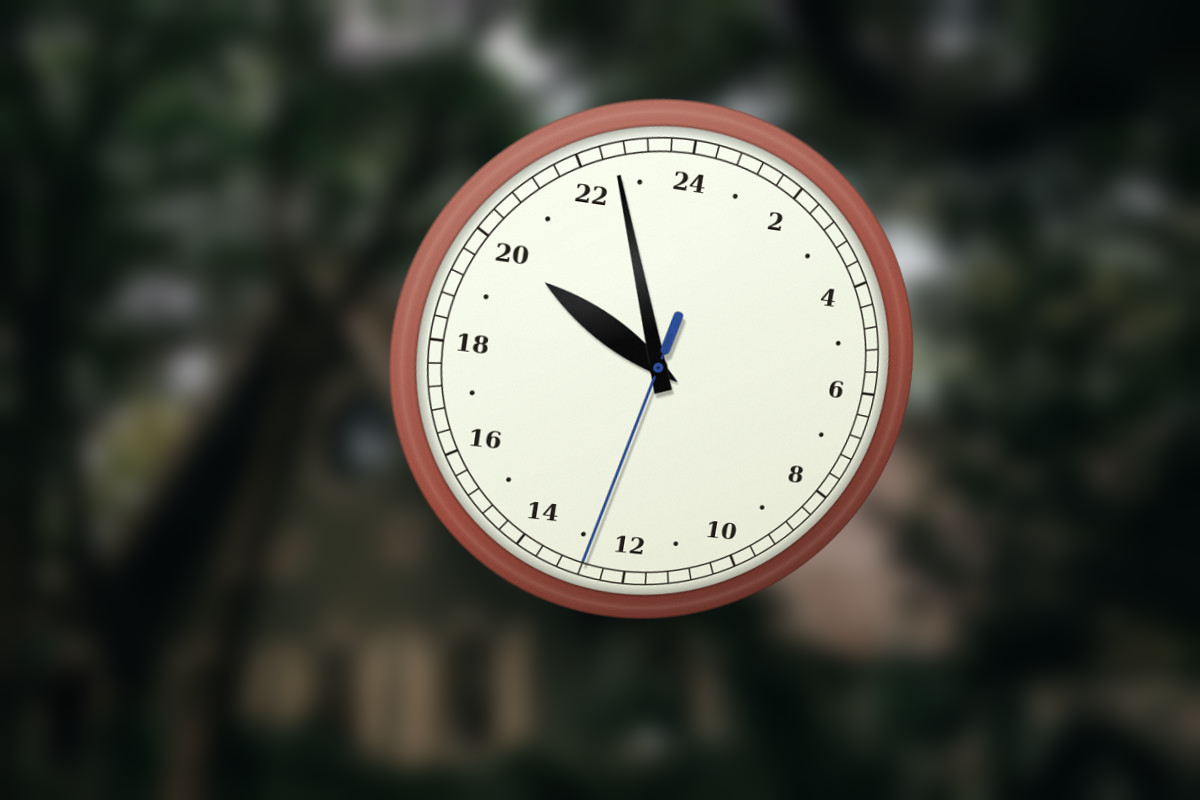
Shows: **19:56:32**
